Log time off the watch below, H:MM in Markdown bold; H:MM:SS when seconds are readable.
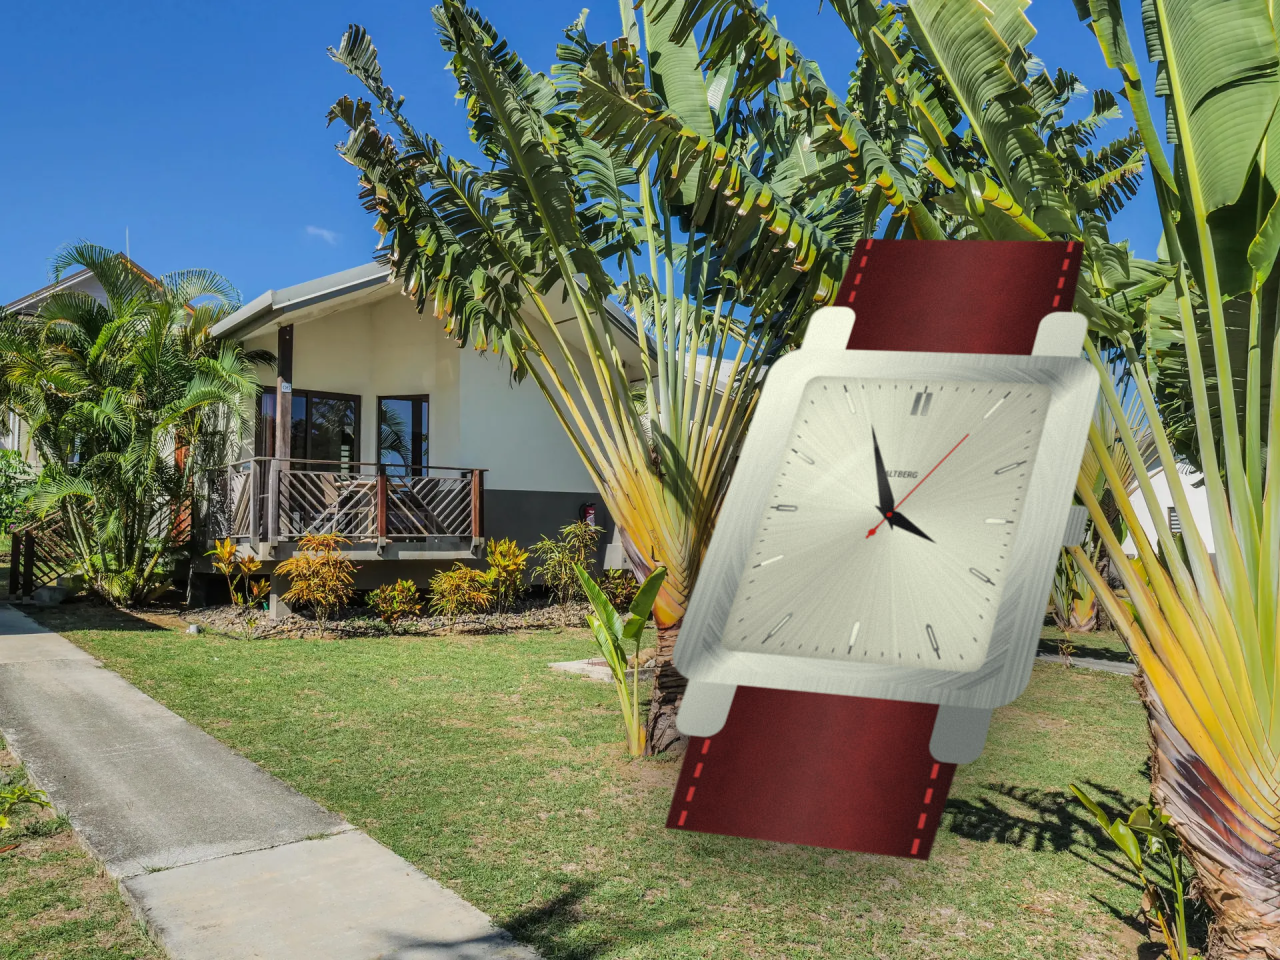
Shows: **3:56:05**
